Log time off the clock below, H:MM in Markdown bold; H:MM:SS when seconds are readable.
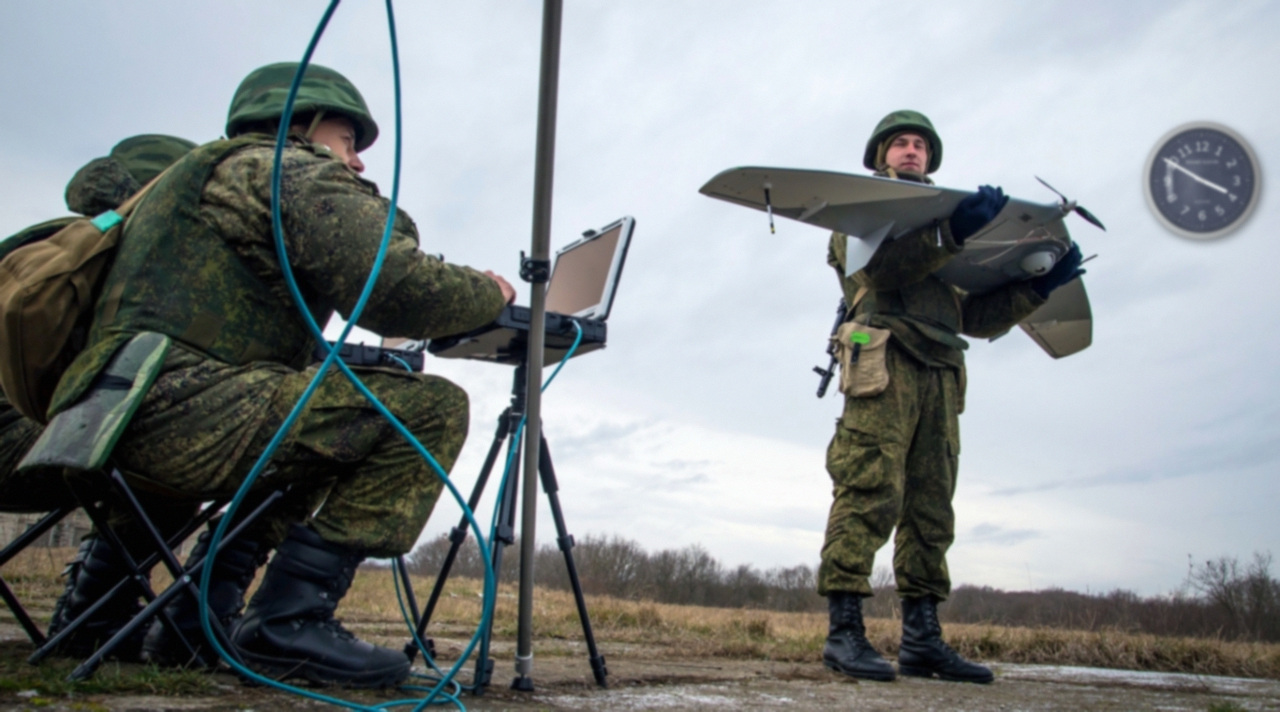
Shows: **3:50**
